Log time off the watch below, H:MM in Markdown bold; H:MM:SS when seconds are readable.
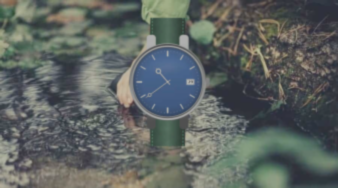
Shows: **10:39**
